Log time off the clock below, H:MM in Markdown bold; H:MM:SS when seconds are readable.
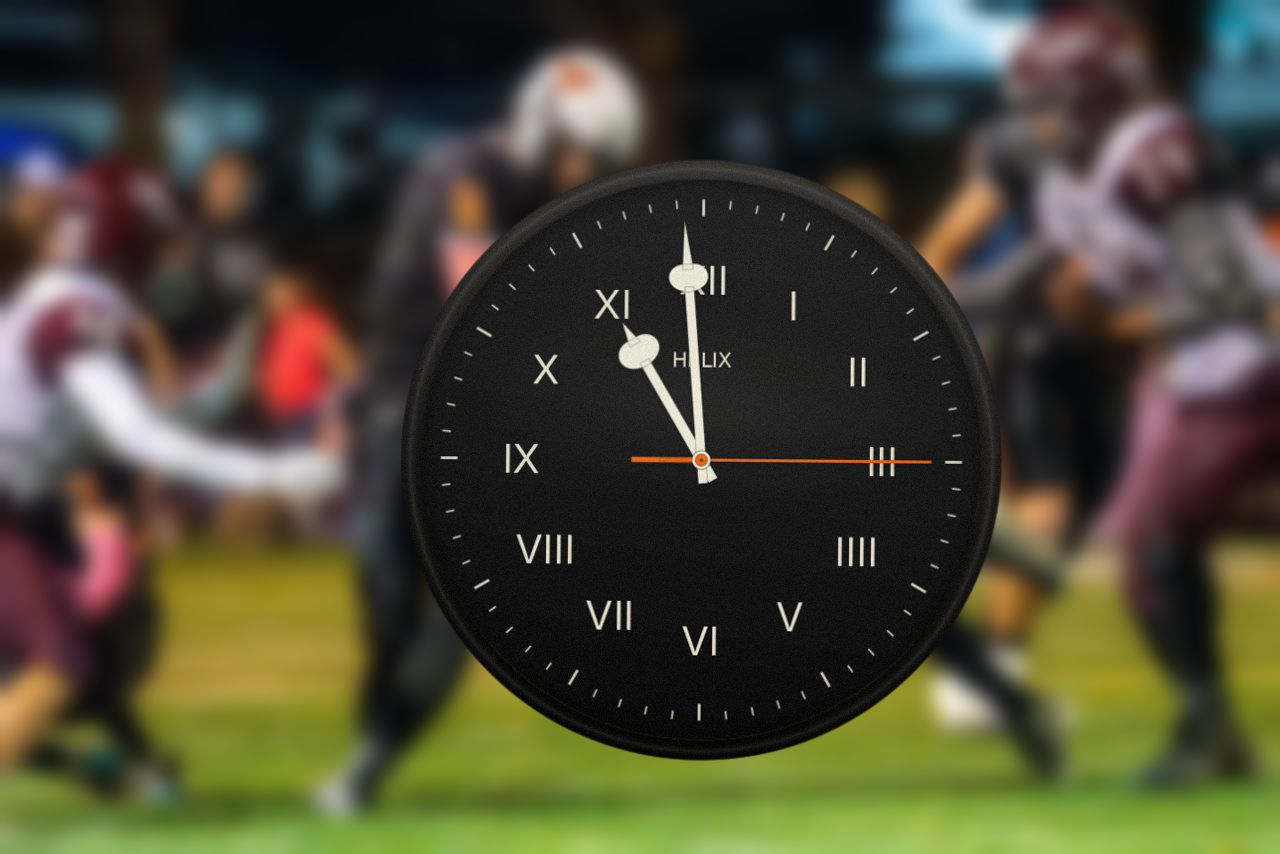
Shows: **10:59:15**
